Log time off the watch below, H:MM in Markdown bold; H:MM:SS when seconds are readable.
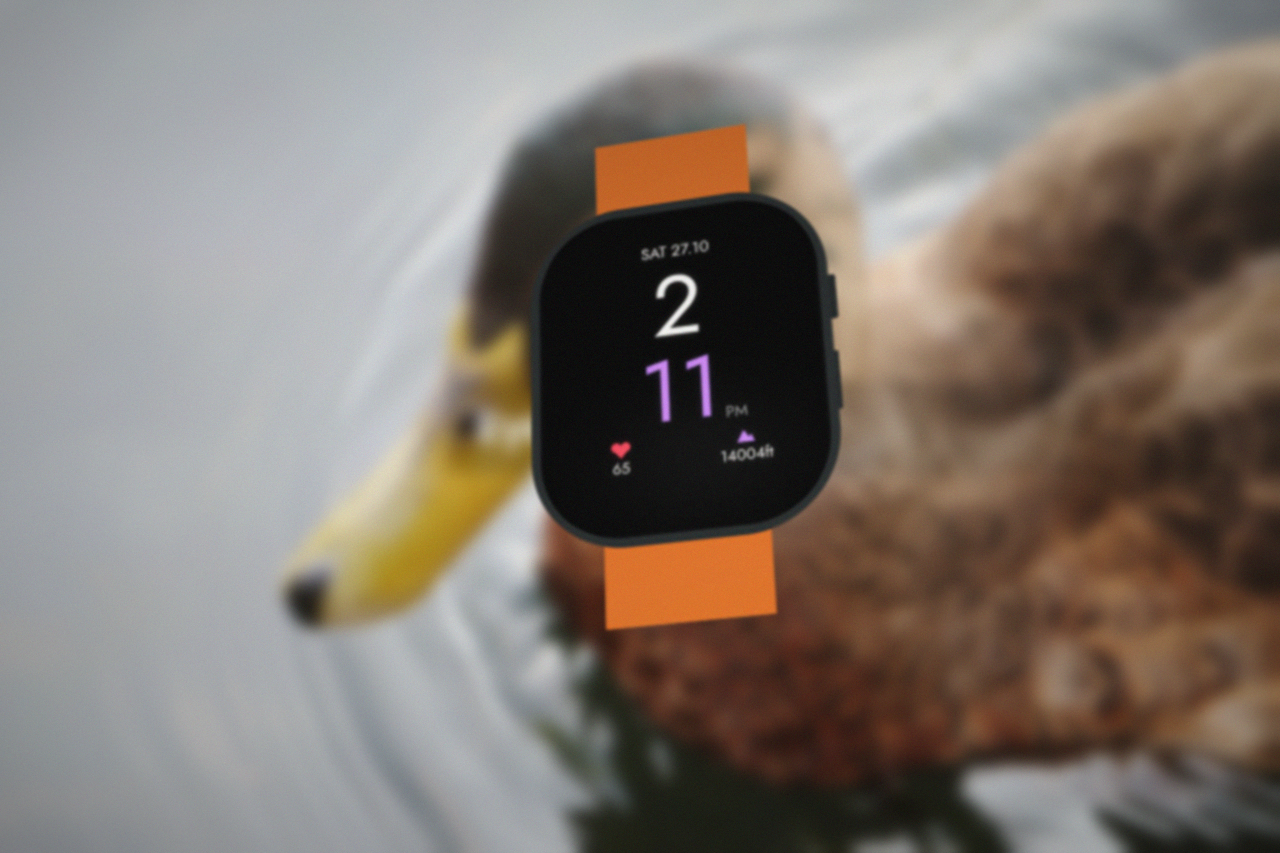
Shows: **2:11**
